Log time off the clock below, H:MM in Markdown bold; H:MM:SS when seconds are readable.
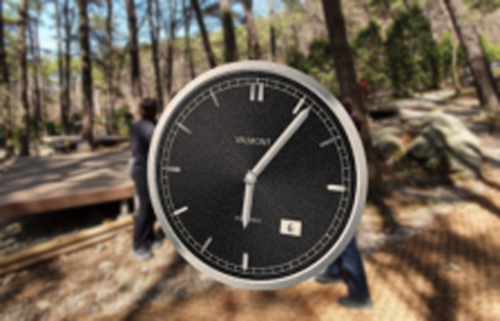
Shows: **6:06**
